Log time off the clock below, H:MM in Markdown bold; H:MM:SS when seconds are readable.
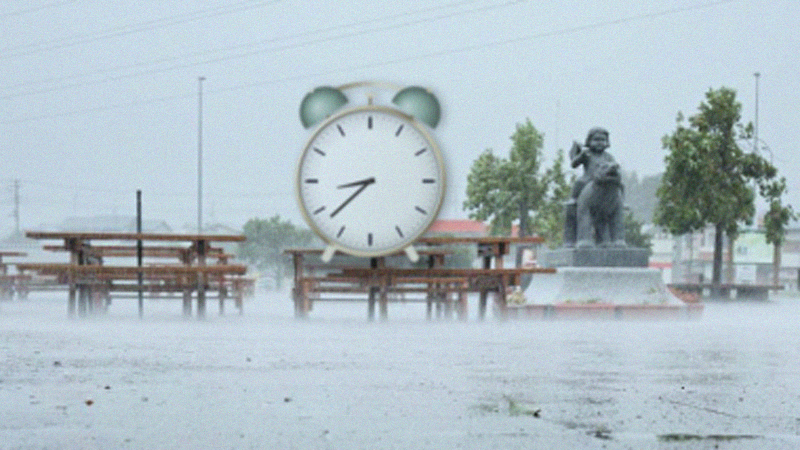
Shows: **8:38**
